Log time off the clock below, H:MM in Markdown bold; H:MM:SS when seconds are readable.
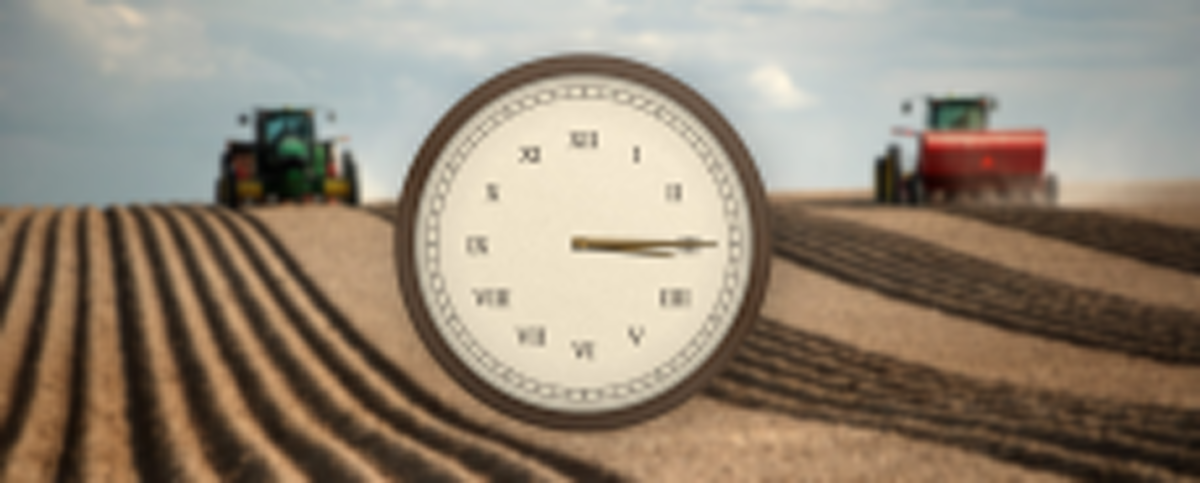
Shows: **3:15**
